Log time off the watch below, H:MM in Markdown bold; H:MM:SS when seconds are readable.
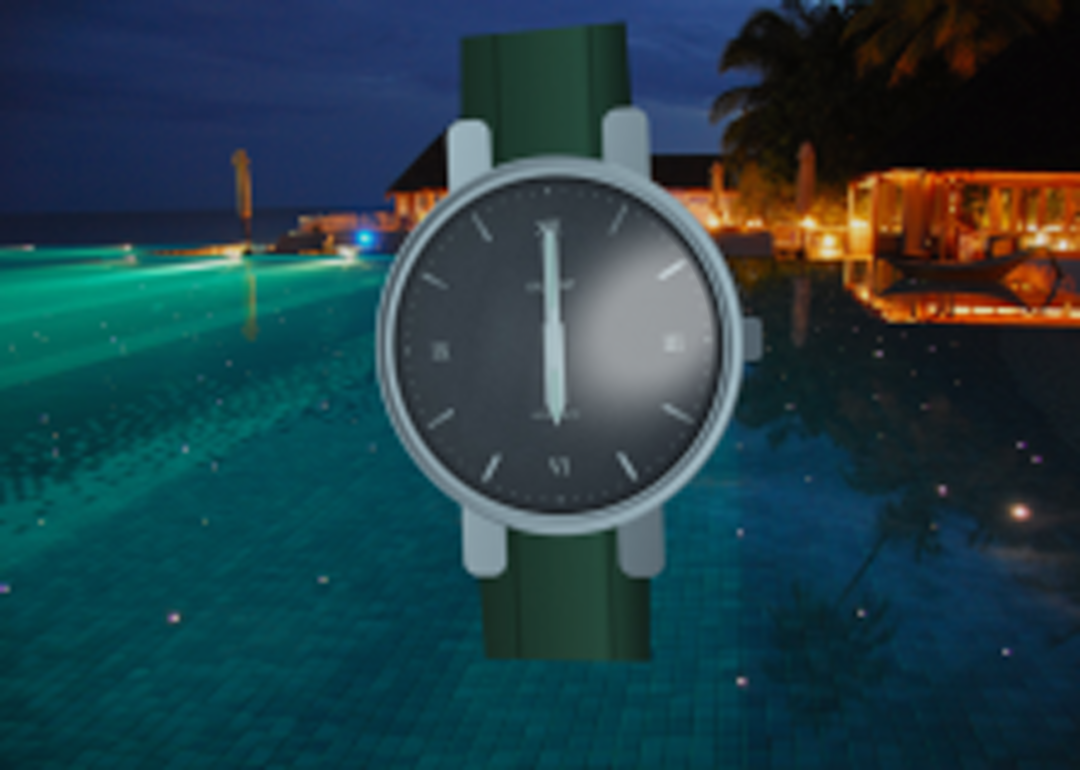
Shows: **6:00**
